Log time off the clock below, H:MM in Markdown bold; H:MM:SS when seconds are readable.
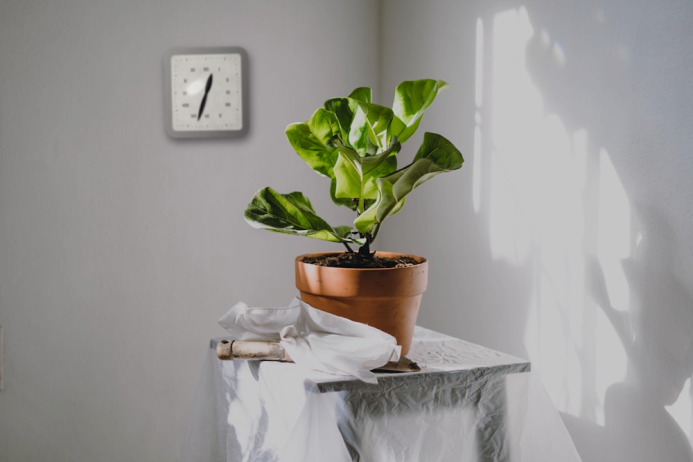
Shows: **12:33**
